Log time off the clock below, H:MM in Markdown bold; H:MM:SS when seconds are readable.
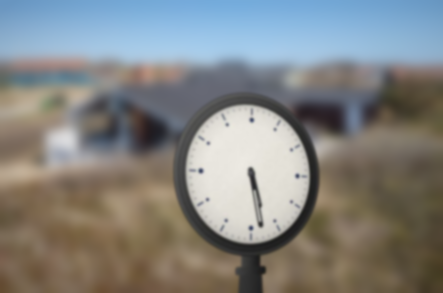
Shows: **5:28**
